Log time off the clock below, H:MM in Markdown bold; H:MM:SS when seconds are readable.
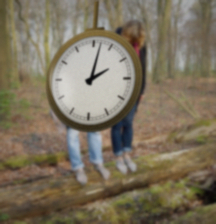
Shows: **2:02**
